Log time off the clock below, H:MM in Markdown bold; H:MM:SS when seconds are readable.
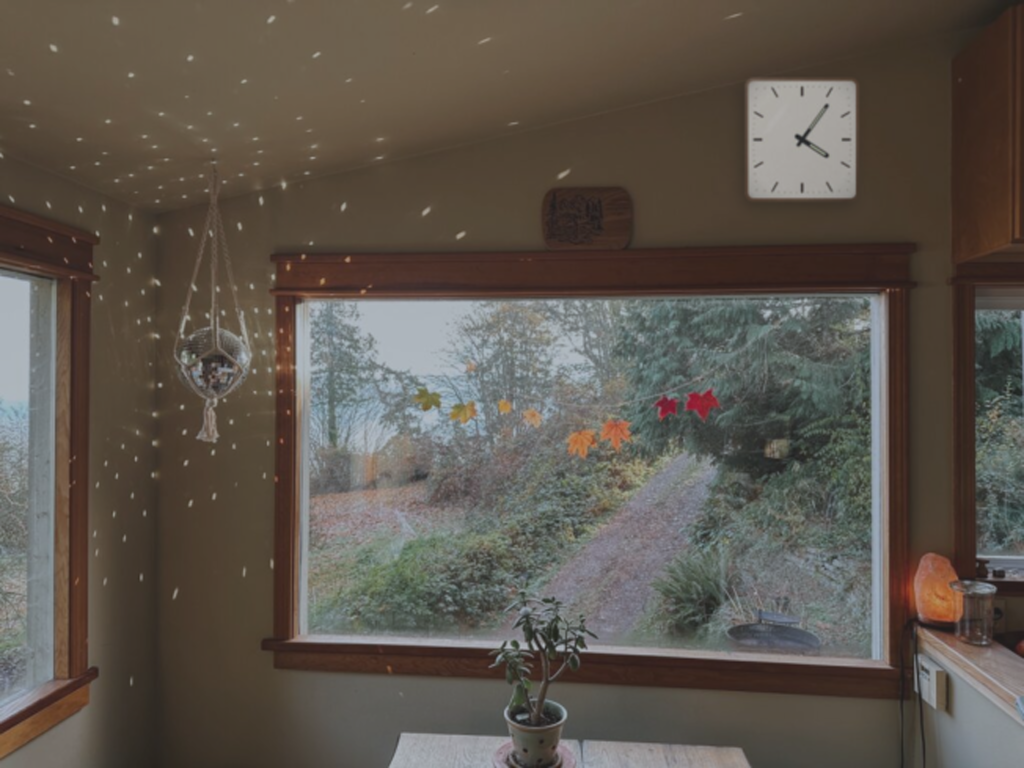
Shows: **4:06**
